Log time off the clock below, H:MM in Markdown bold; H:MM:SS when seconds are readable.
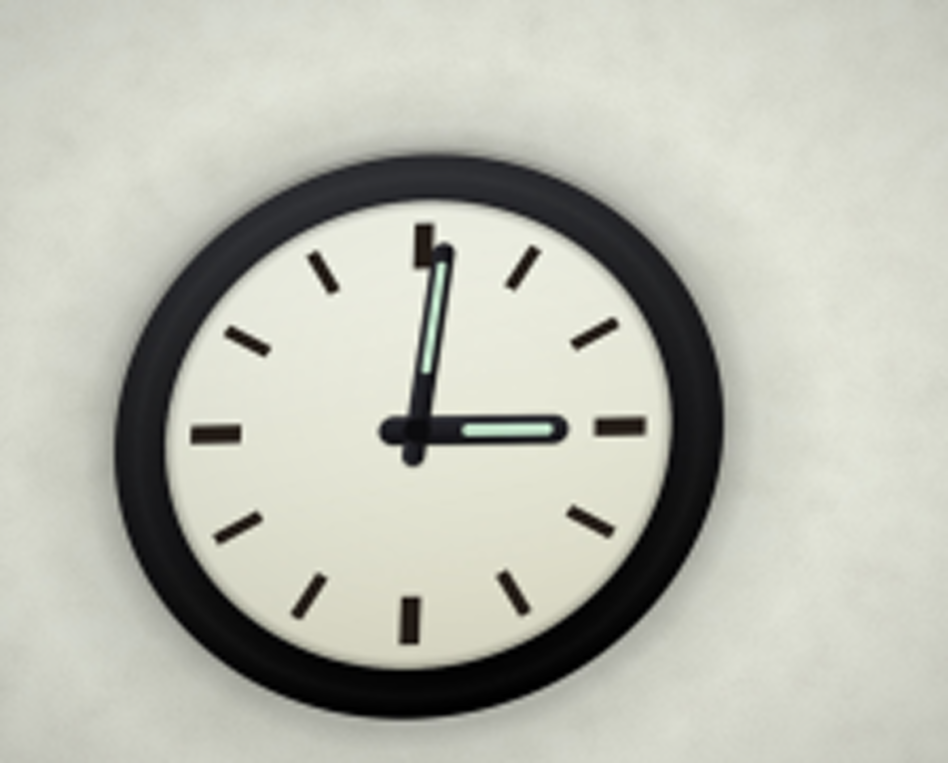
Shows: **3:01**
